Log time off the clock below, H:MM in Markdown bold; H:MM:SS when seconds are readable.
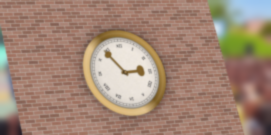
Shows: **2:54**
